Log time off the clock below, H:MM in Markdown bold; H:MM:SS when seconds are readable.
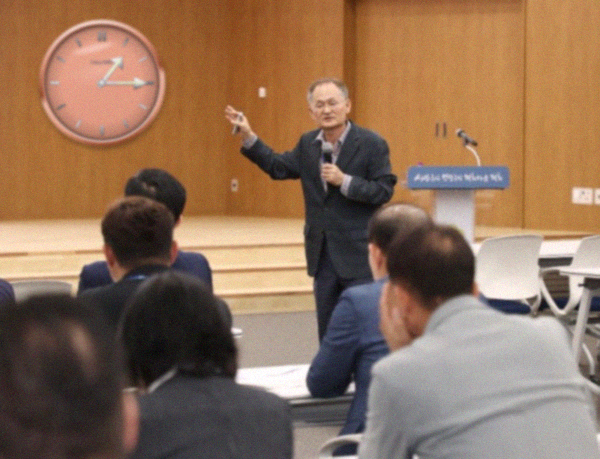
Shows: **1:15**
